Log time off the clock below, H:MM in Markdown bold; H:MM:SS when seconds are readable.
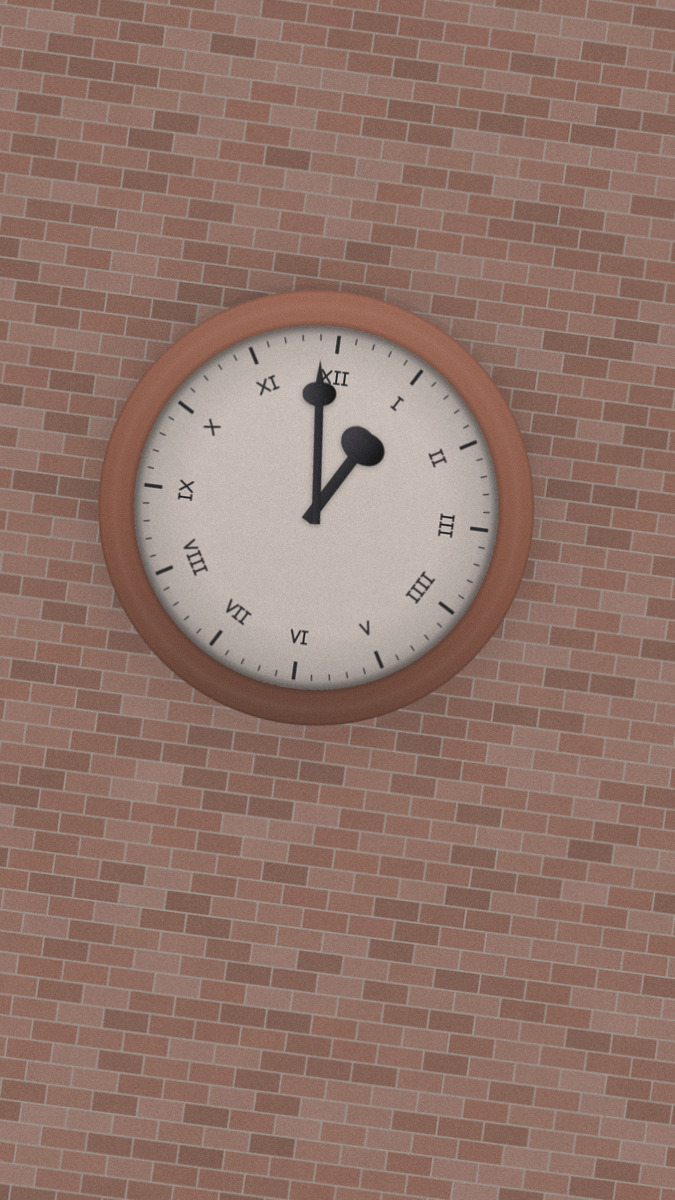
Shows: **12:59**
